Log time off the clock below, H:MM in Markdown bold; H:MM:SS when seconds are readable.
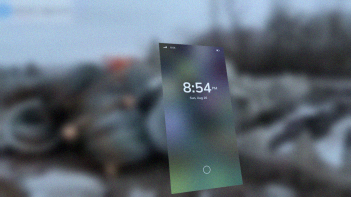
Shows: **8:54**
